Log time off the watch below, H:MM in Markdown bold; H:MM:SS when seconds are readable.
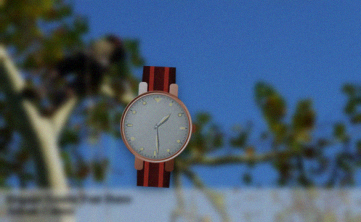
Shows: **1:29**
